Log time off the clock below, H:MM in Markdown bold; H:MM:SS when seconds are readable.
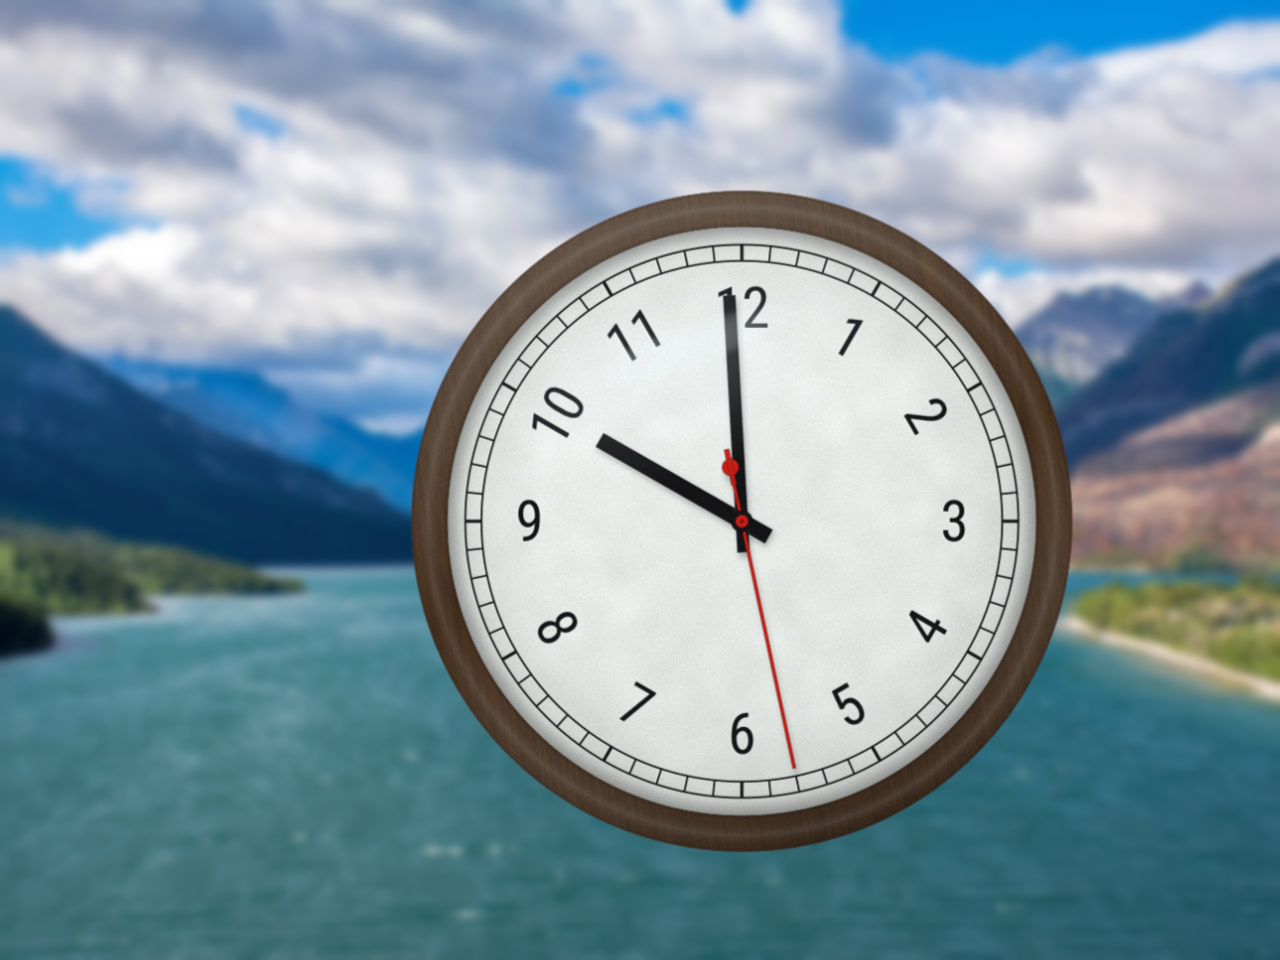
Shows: **9:59:28**
